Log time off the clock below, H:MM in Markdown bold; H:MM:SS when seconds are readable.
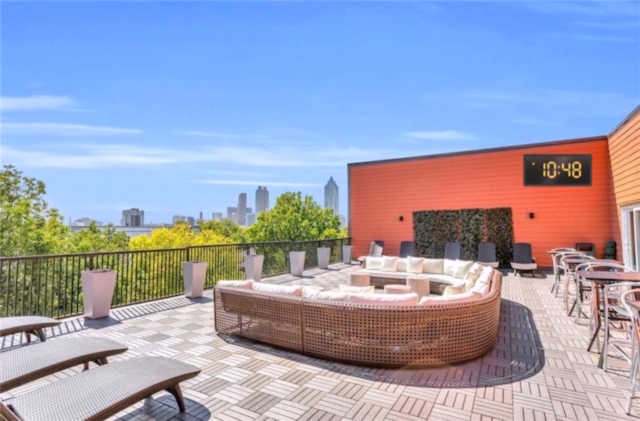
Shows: **10:48**
